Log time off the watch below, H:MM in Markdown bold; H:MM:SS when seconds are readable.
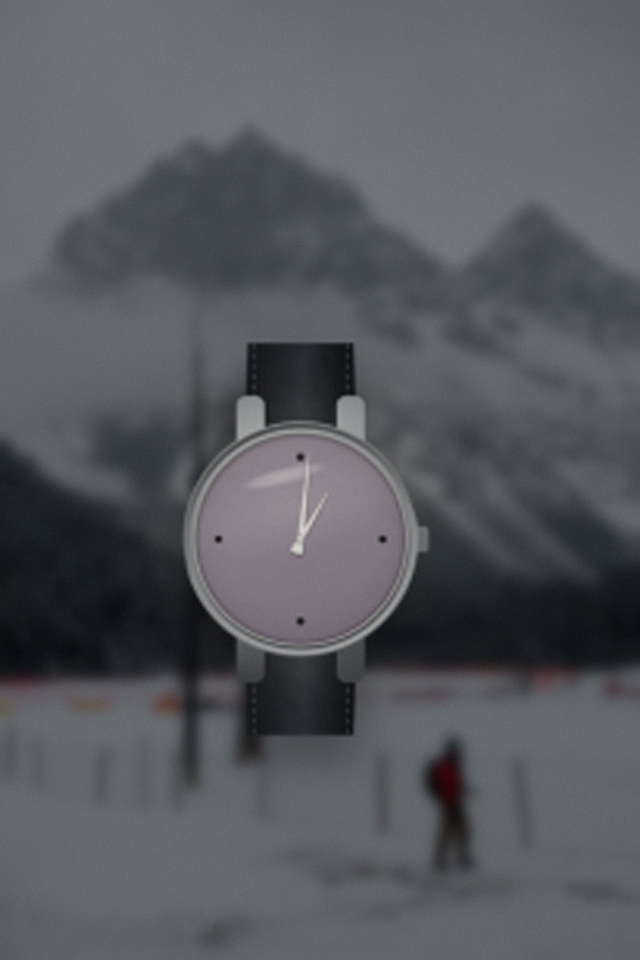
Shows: **1:01**
